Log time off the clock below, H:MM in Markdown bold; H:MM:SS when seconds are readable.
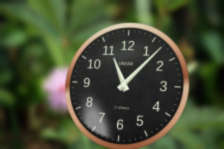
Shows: **11:07**
